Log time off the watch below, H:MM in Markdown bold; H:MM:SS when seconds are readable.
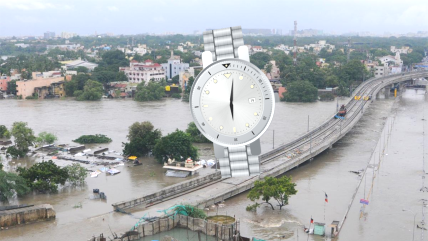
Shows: **6:02**
